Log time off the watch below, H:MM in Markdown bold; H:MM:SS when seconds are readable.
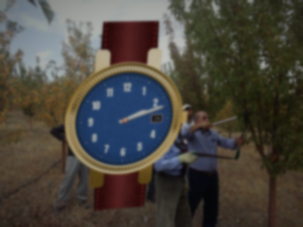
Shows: **2:12**
